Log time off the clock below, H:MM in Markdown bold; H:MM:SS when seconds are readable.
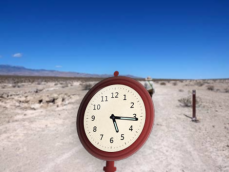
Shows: **5:16**
